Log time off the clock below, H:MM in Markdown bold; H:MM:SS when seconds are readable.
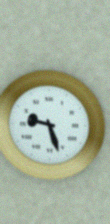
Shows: **9:27**
